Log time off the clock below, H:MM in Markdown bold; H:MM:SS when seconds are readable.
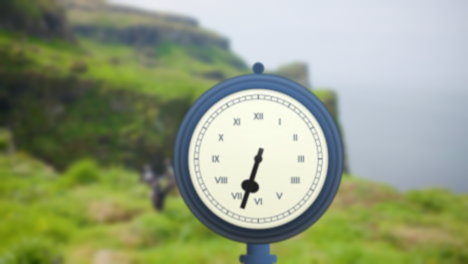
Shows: **6:33**
